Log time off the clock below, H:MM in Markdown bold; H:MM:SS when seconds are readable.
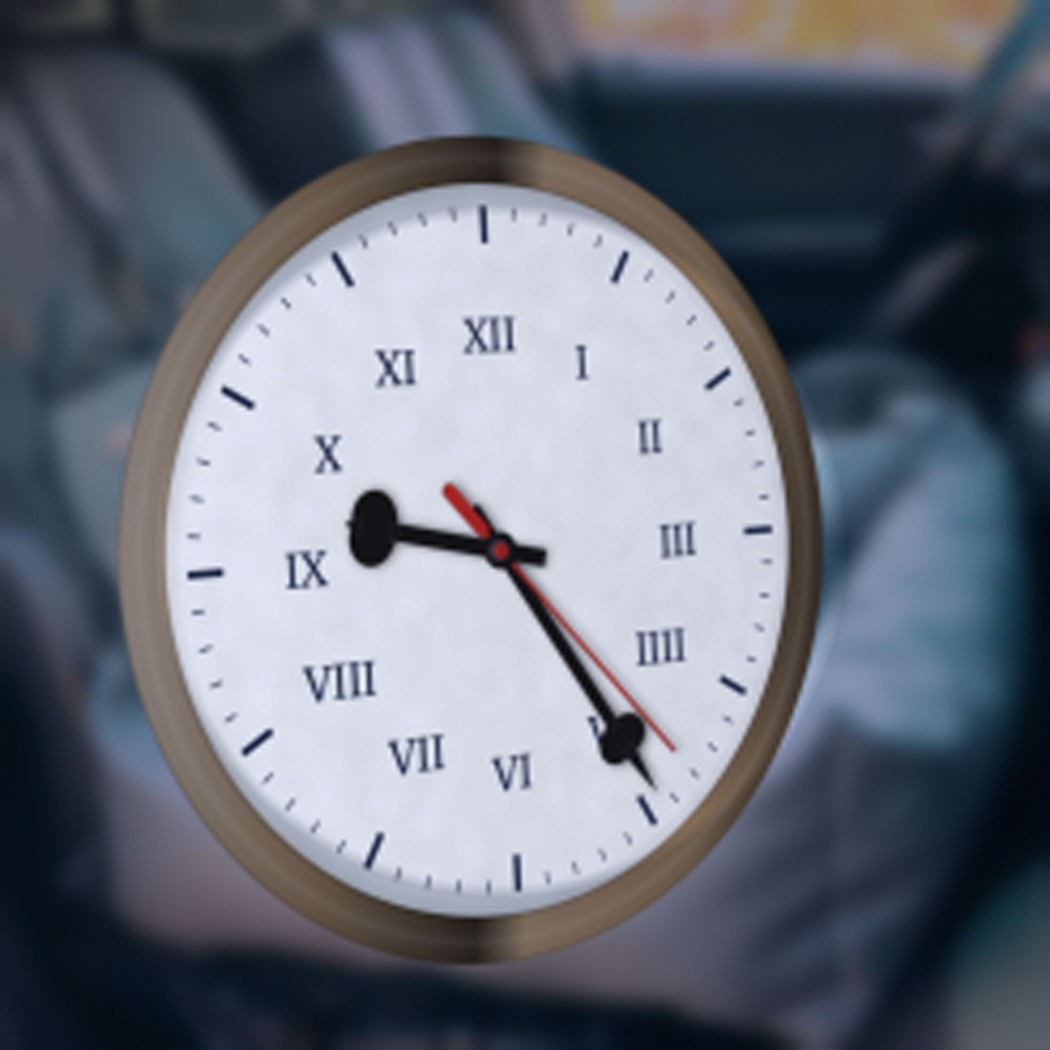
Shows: **9:24:23**
